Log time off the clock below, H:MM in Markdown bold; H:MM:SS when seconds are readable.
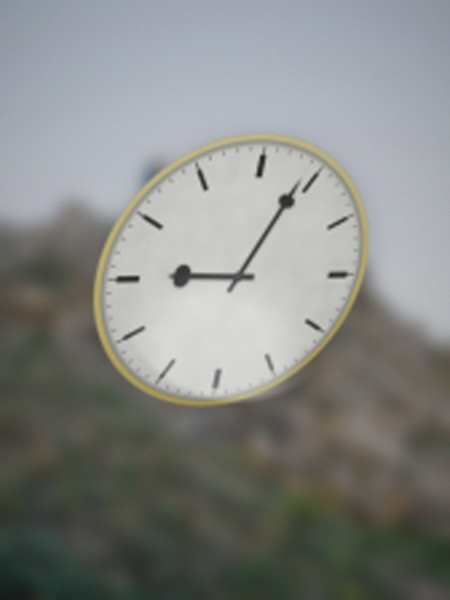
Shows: **9:04**
